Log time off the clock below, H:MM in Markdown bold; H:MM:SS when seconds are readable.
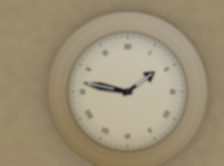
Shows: **1:47**
